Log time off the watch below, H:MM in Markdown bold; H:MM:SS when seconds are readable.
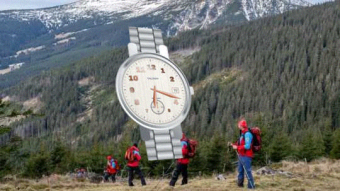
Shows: **6:18**
